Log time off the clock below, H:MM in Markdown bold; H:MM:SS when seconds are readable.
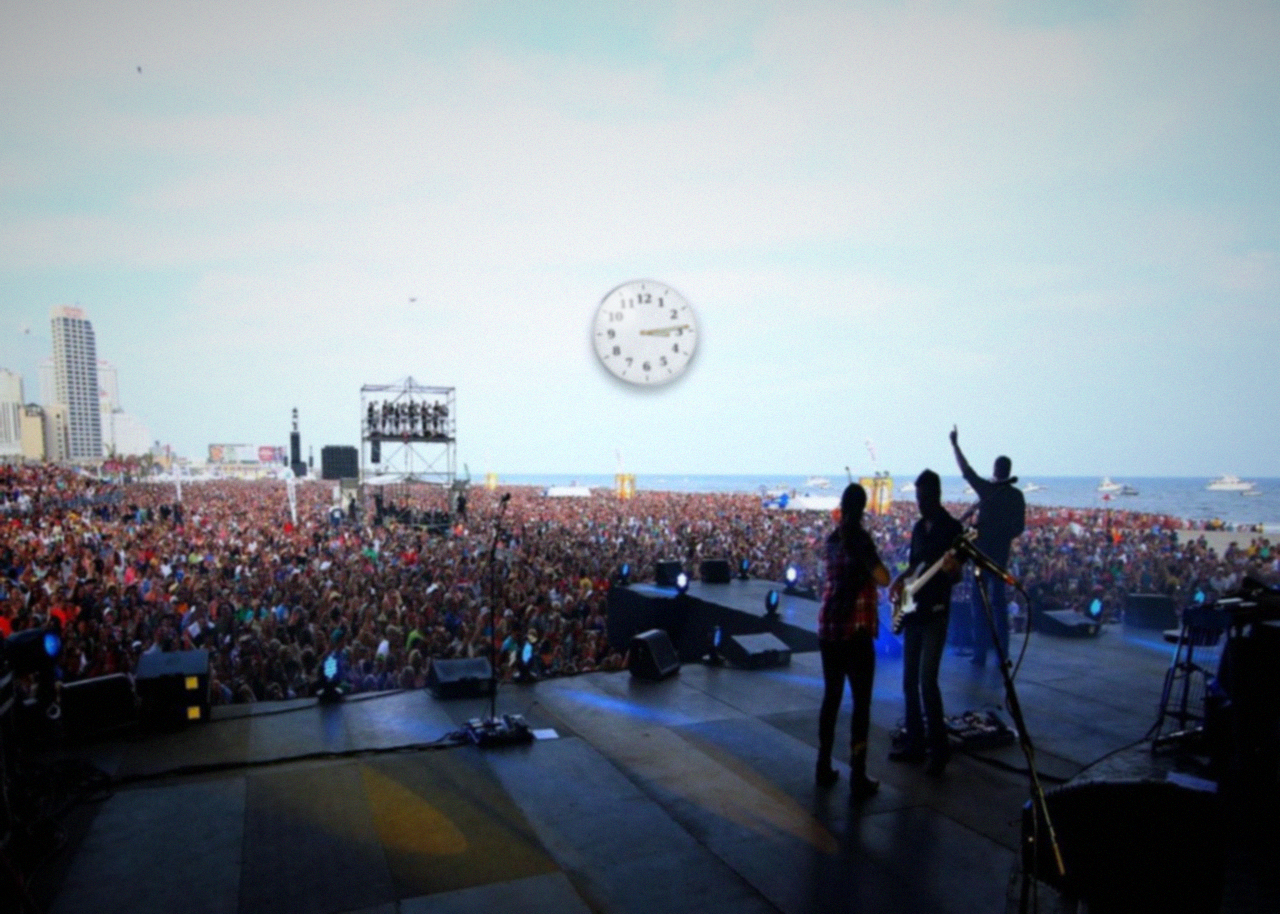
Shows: **3:14**
